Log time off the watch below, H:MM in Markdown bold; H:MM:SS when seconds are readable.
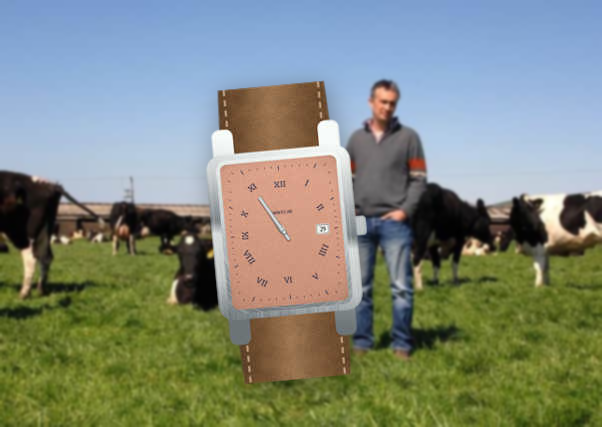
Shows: **10:55**
